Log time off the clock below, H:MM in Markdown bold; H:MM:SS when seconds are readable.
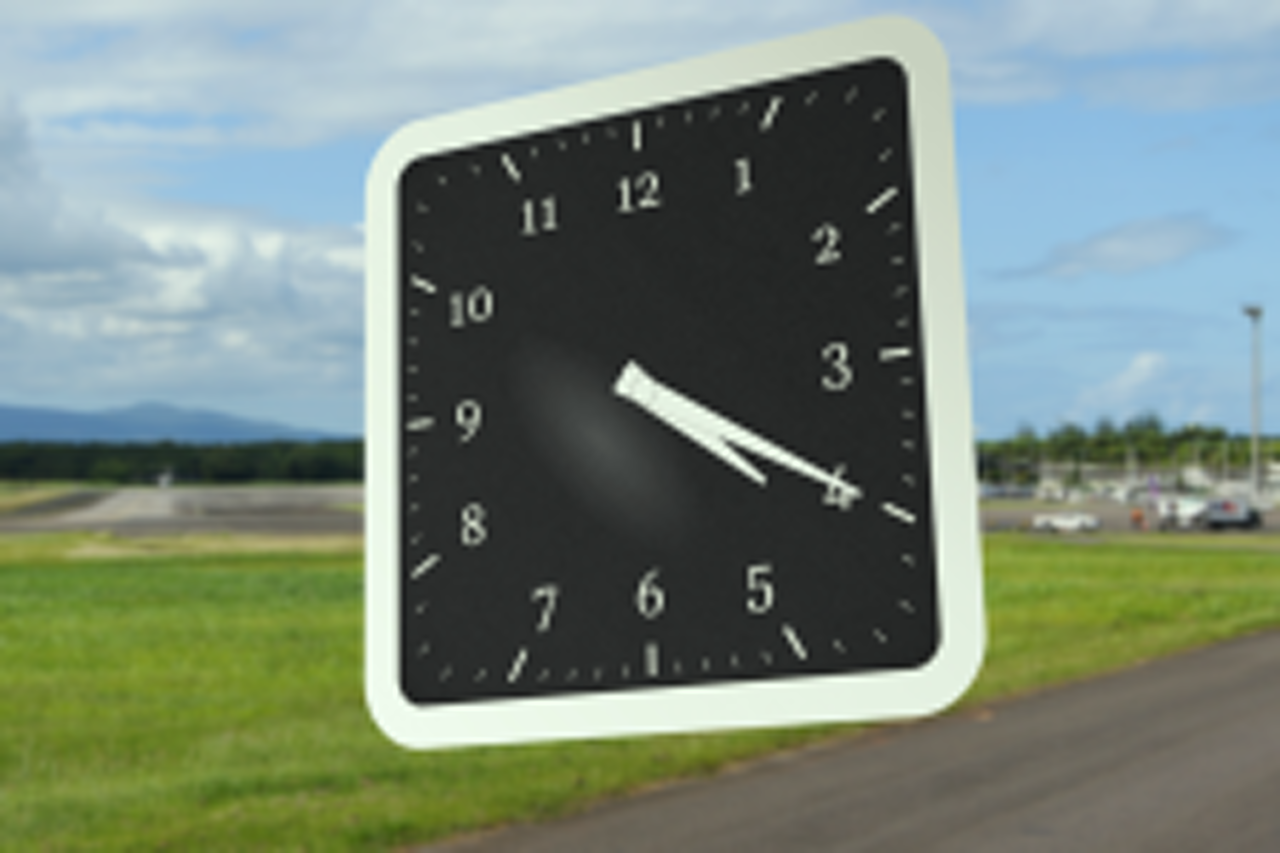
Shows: **4:20**
